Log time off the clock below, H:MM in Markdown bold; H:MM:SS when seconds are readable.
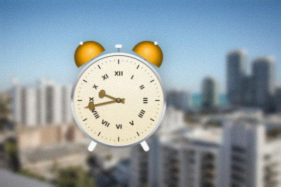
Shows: **9:43**
